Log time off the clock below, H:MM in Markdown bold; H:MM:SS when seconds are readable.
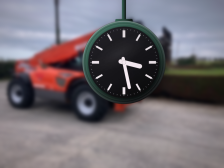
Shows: **3:28**
